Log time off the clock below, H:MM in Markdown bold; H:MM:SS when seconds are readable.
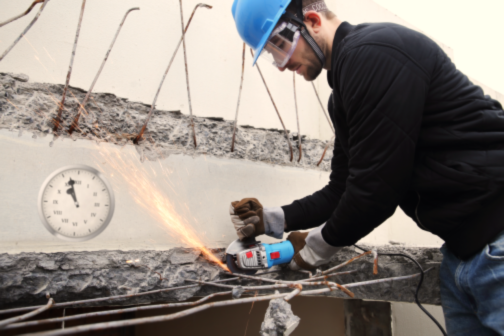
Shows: **10:57**
